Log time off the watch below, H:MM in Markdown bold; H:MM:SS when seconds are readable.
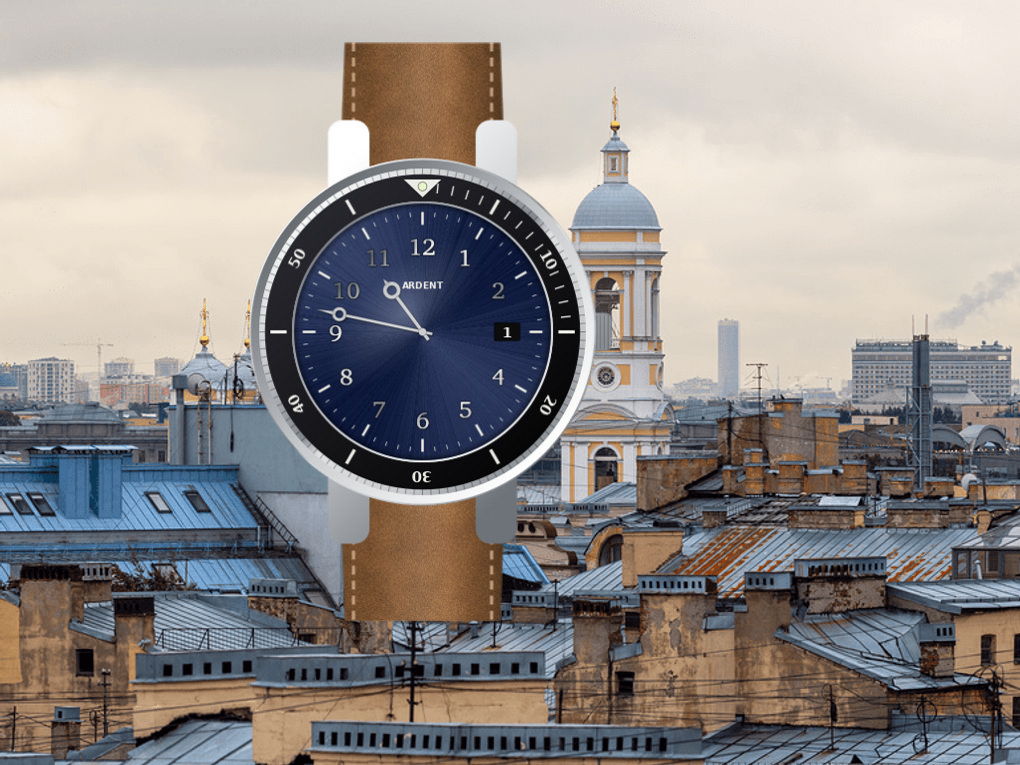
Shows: **10:47**
